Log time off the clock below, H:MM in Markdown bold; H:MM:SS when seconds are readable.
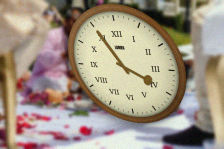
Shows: **3:55**
